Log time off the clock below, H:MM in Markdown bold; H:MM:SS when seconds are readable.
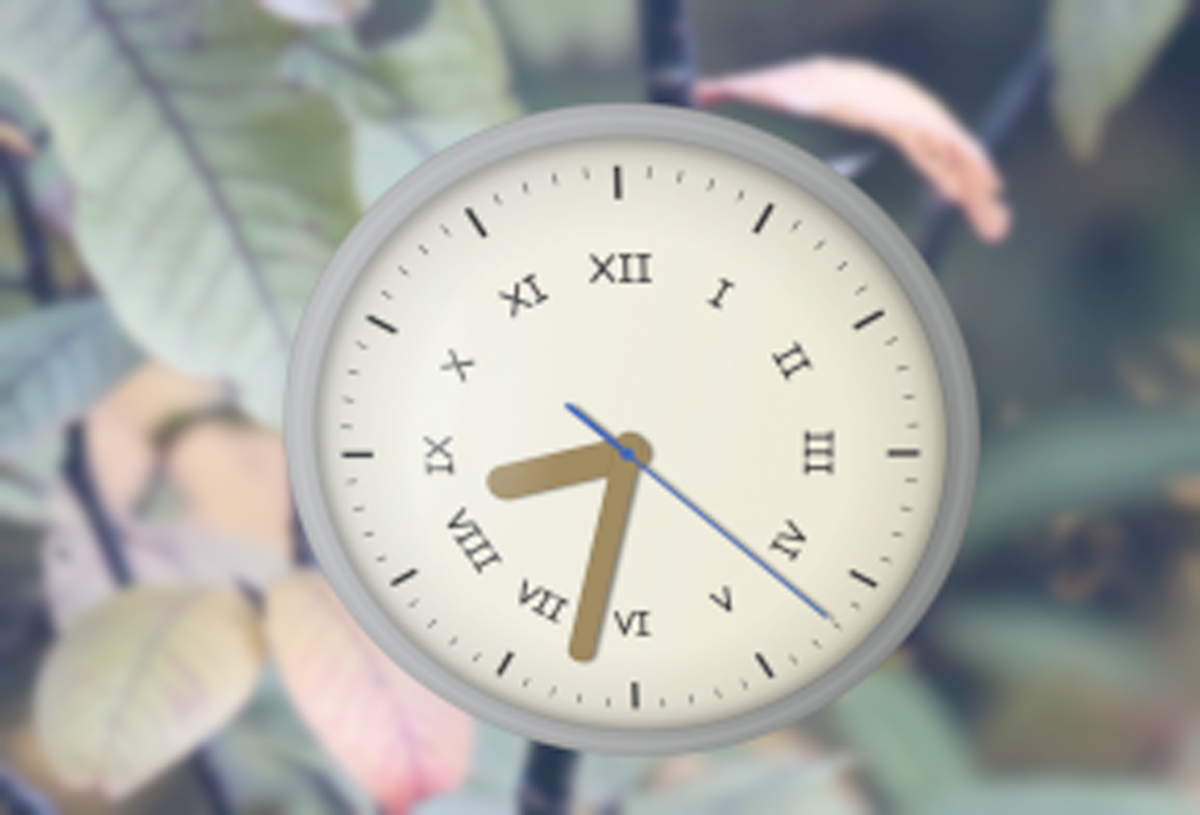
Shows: **8:32:22**
